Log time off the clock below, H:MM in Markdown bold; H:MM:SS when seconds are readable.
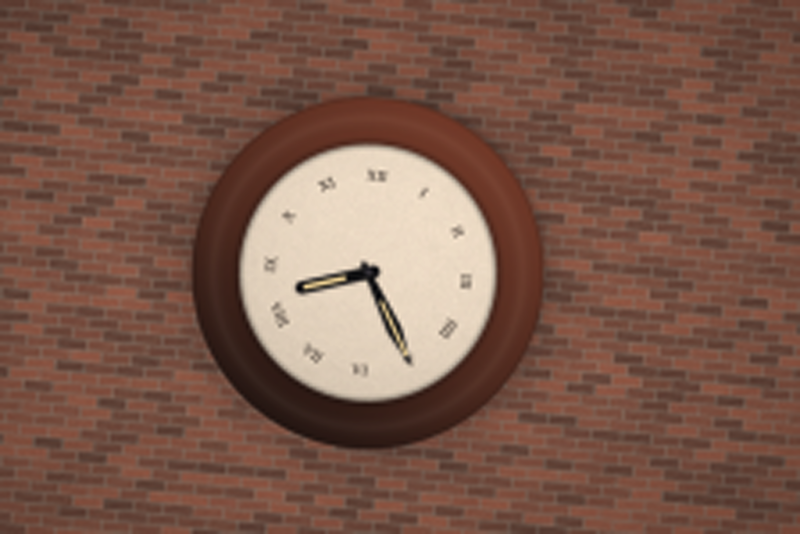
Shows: **8:25**
